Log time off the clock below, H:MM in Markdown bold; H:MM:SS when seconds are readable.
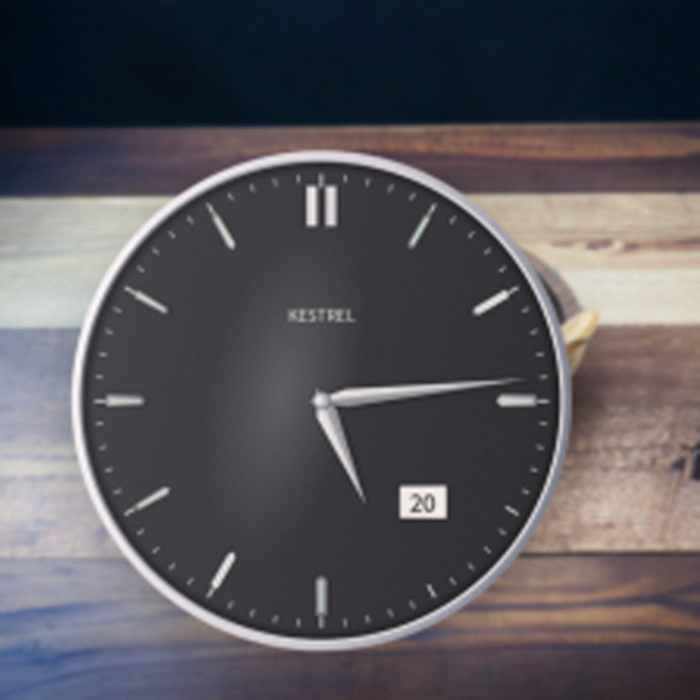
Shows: **5:14**
